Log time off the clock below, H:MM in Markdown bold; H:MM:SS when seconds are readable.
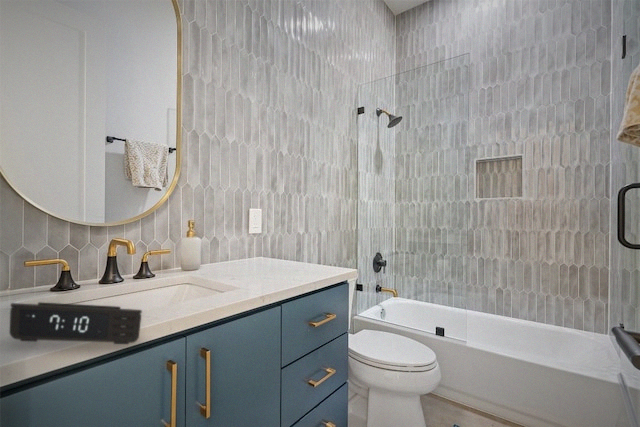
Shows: **7:10**
